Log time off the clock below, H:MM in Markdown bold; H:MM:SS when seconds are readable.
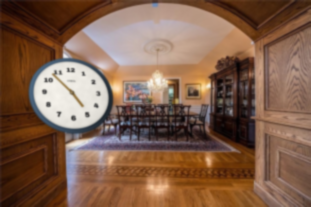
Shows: **4:53**
